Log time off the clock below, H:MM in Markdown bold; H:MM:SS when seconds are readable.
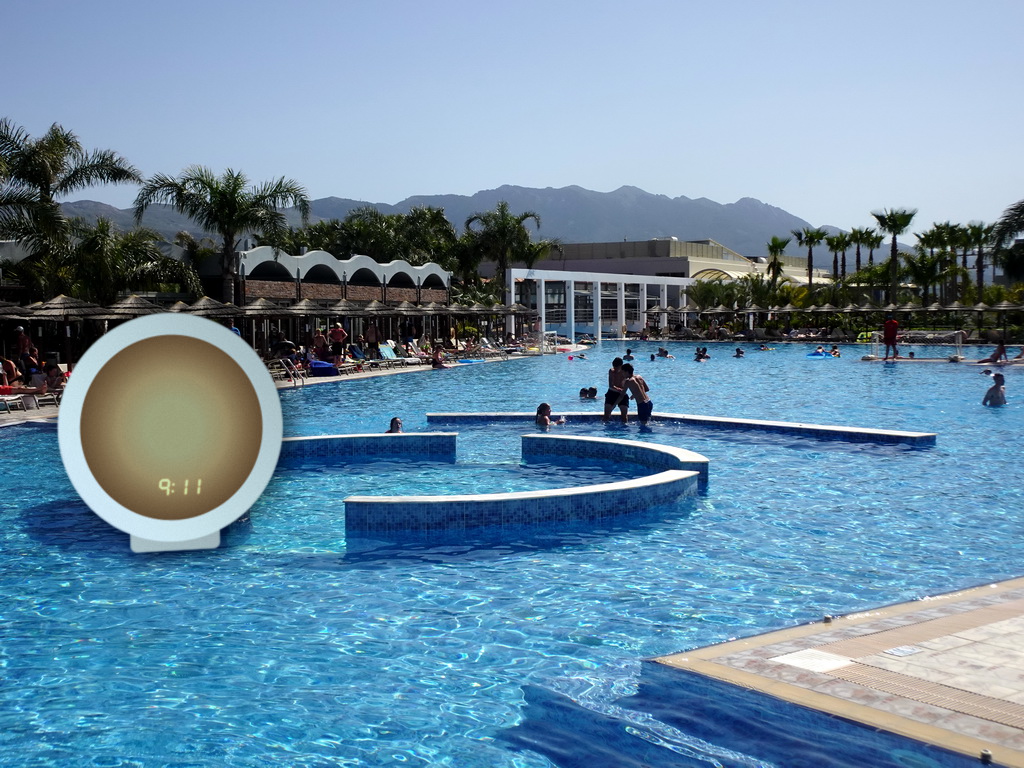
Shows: **9:11**
